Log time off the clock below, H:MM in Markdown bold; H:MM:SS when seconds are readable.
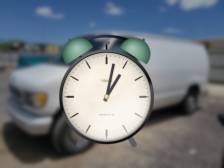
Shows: **1:02**
